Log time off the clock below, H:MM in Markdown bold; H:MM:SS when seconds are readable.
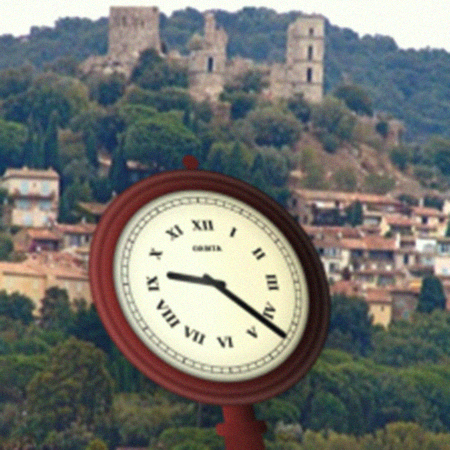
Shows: **9:22**
